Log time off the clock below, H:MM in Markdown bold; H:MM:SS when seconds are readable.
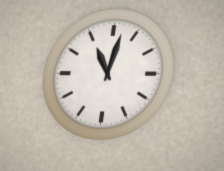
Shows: **11:02**
